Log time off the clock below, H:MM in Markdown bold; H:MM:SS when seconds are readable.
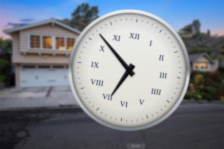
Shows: **6:52**
